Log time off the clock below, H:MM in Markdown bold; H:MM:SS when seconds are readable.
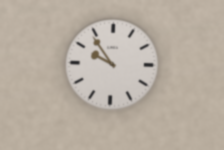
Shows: **9:54**
